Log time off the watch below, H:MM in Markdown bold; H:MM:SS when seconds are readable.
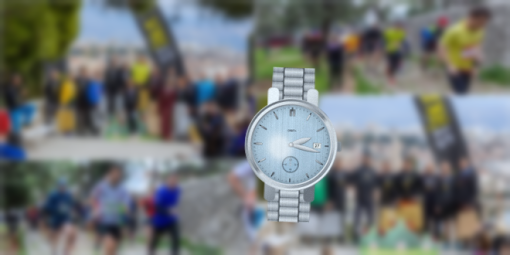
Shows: **2:17**
